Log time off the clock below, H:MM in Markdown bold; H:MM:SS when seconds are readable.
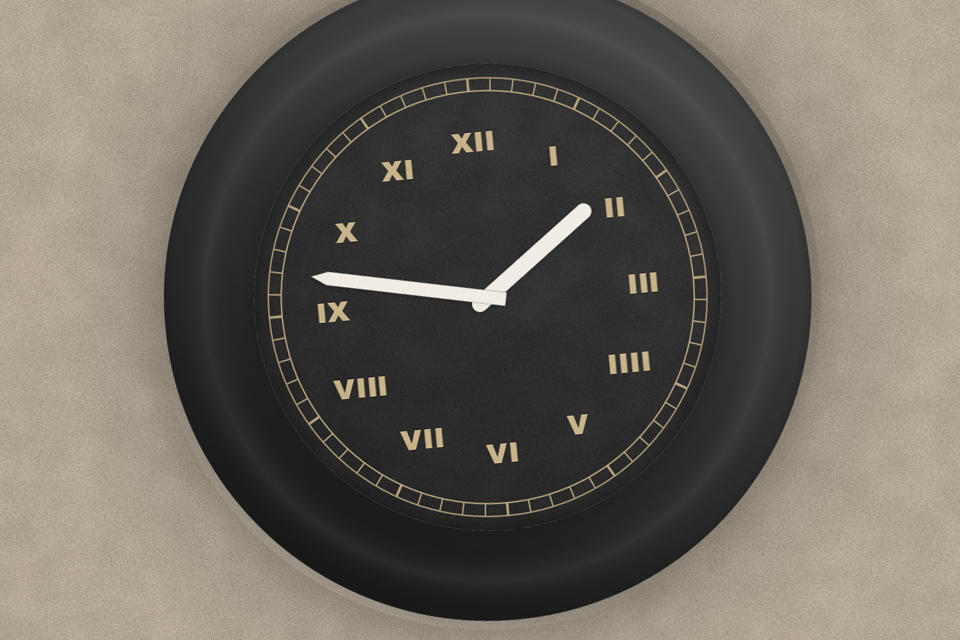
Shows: **1:47**
